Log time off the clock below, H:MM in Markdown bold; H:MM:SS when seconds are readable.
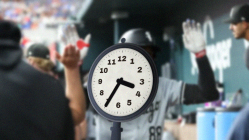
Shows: **3:35**
